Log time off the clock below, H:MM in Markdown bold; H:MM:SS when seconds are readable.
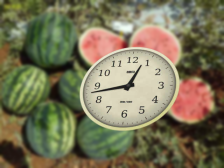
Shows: **12:43**
